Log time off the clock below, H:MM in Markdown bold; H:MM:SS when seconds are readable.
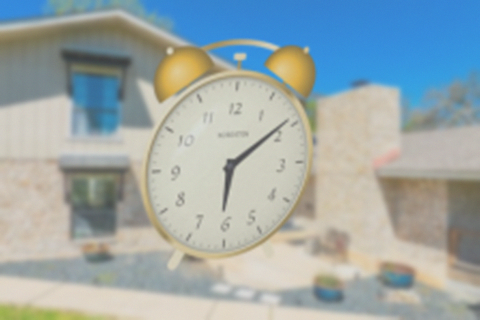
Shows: **6:09**
